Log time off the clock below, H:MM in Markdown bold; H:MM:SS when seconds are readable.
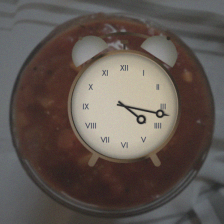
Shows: **4:17**
